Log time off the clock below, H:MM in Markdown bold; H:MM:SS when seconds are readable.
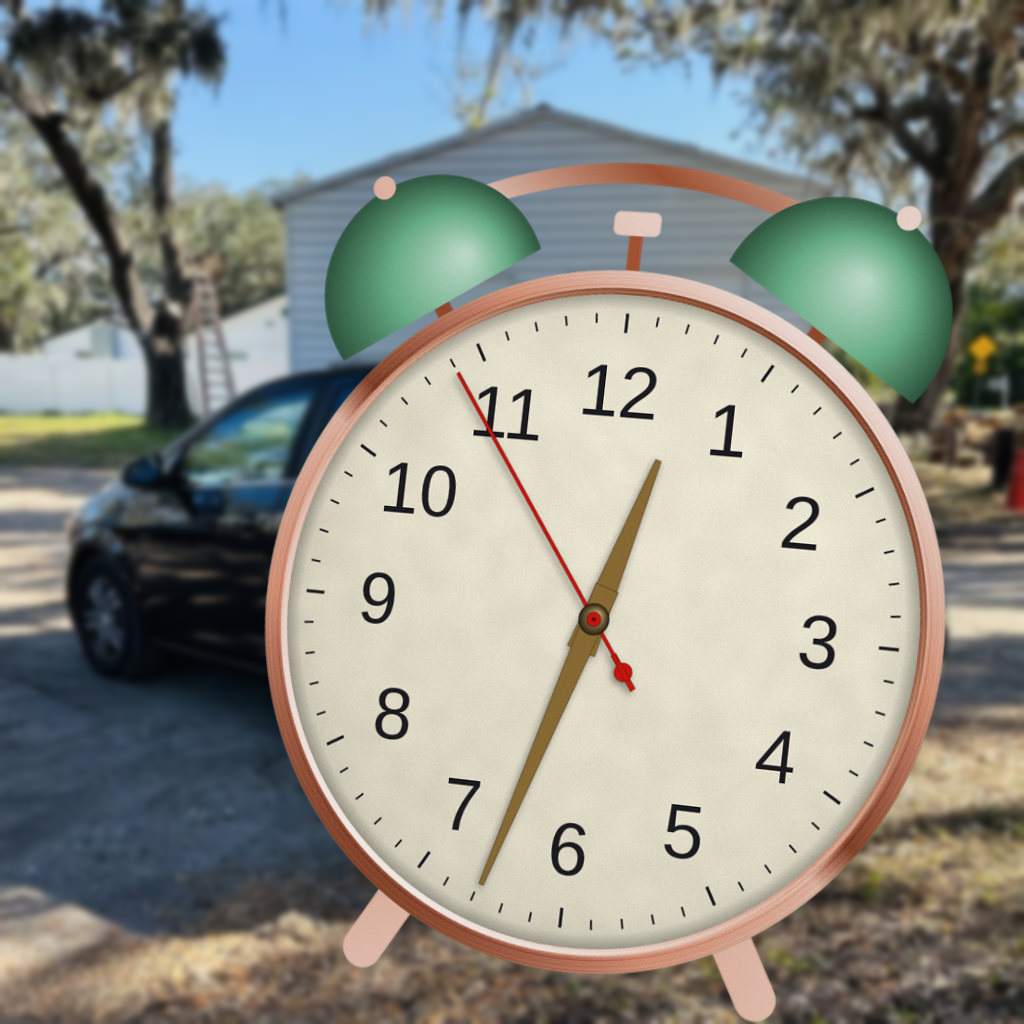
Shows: **12:32:54**
